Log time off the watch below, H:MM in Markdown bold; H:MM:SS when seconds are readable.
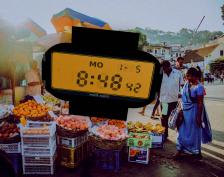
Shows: **8:48:42**
